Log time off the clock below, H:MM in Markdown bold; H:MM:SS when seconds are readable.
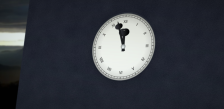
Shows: **11:57**
